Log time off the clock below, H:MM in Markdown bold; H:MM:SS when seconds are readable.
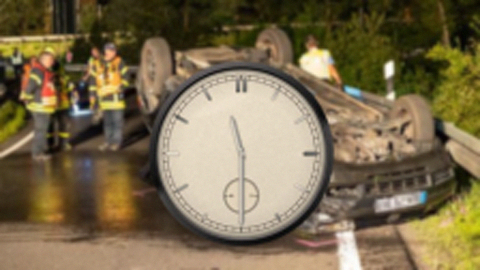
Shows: **11:30**
